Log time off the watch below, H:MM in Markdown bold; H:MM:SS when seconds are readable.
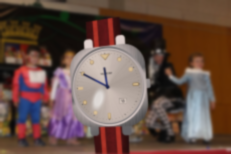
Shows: **11:50**
